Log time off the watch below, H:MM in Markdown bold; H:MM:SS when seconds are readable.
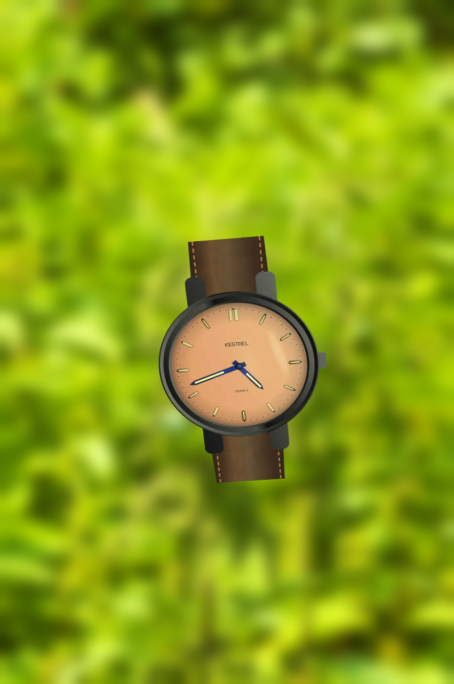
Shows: **4:42**
